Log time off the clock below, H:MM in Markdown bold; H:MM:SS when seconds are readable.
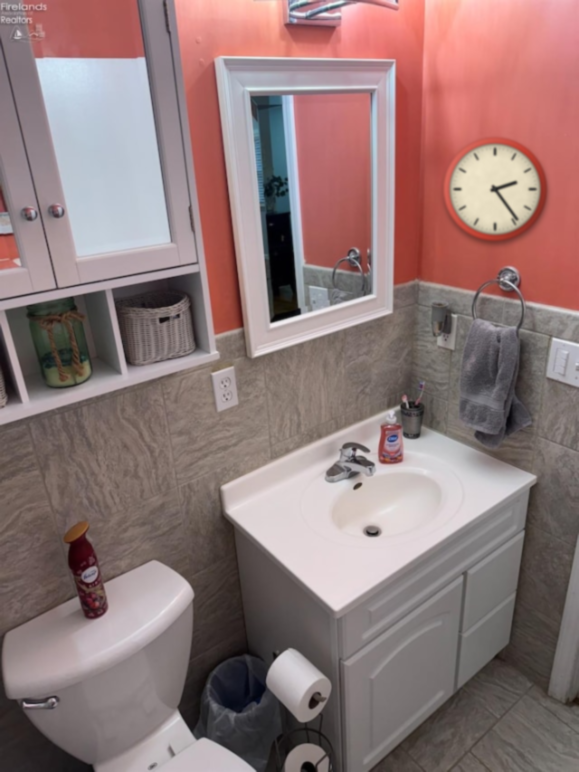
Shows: **2:24**
